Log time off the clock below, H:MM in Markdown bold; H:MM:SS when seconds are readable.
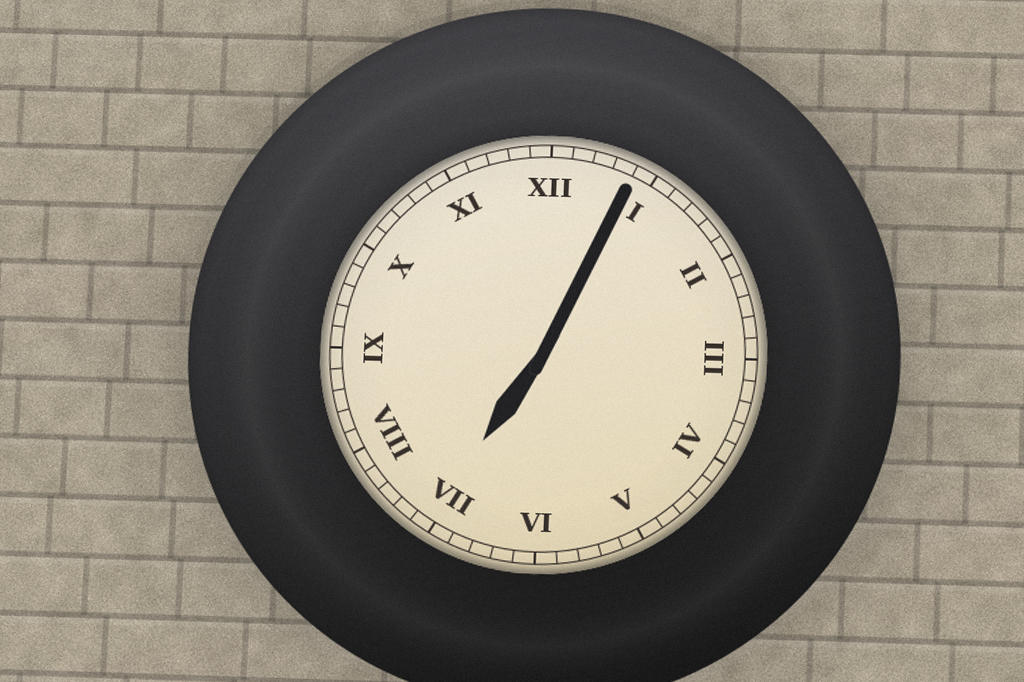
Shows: **7:04**
